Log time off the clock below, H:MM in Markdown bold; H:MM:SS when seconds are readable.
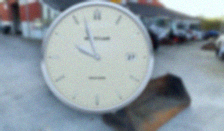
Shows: **9:57**
